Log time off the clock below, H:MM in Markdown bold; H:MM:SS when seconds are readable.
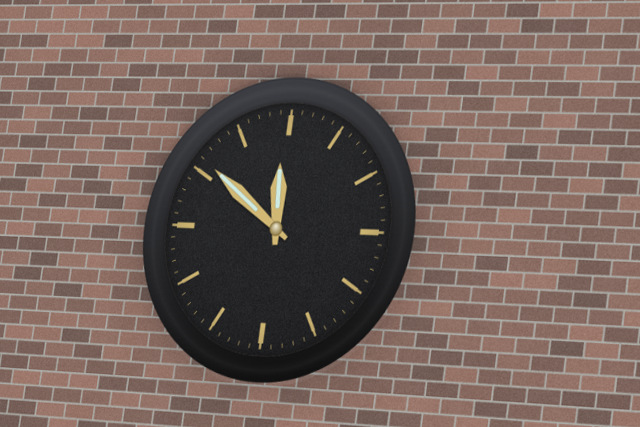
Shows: **11:51**
